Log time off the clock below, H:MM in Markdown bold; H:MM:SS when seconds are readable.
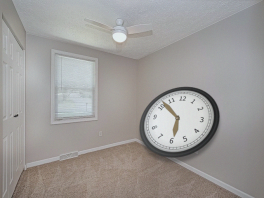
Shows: **5:52**
